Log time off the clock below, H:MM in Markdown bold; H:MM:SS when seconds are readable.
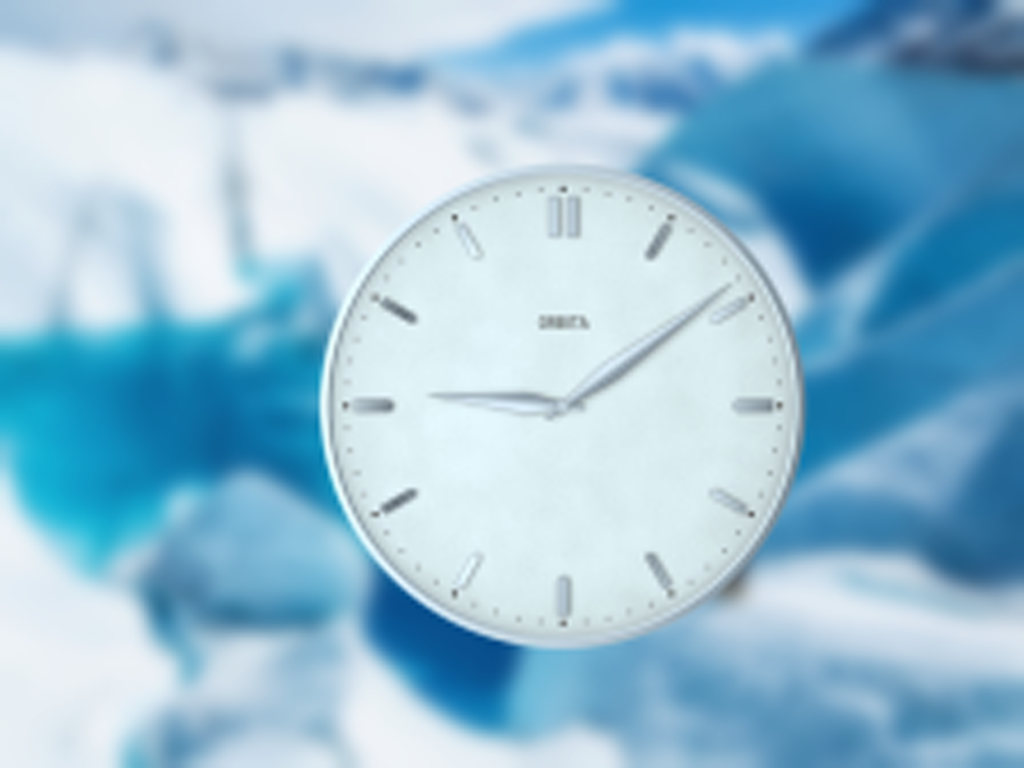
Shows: **9:09**
